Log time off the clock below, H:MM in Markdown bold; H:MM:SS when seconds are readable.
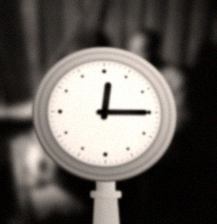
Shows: **12:15**
